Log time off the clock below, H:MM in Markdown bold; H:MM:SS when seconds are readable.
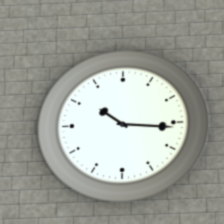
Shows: **10:16**
